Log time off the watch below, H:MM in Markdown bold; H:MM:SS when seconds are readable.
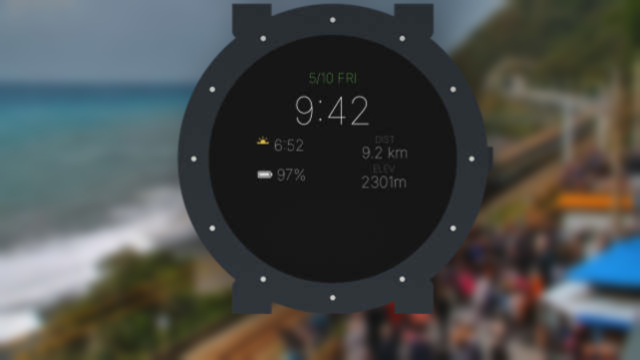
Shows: **9:42**
